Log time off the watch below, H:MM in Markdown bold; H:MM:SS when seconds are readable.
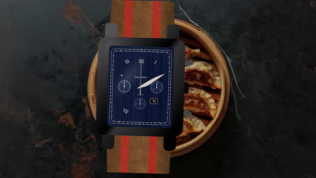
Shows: **2:10**
